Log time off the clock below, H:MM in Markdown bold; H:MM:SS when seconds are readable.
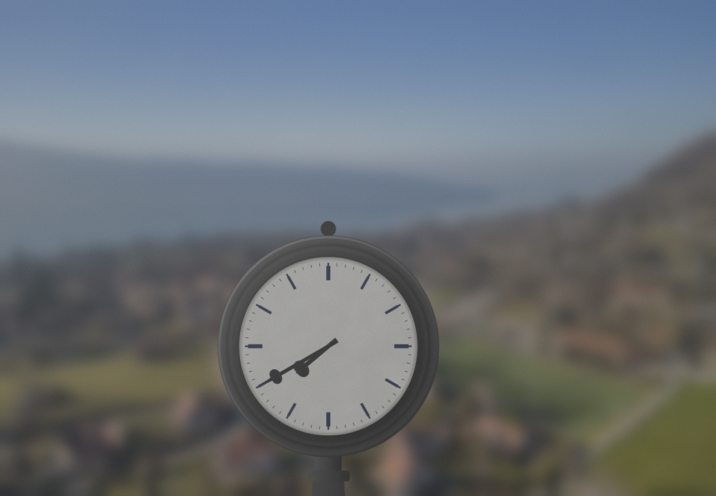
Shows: **7:40**
